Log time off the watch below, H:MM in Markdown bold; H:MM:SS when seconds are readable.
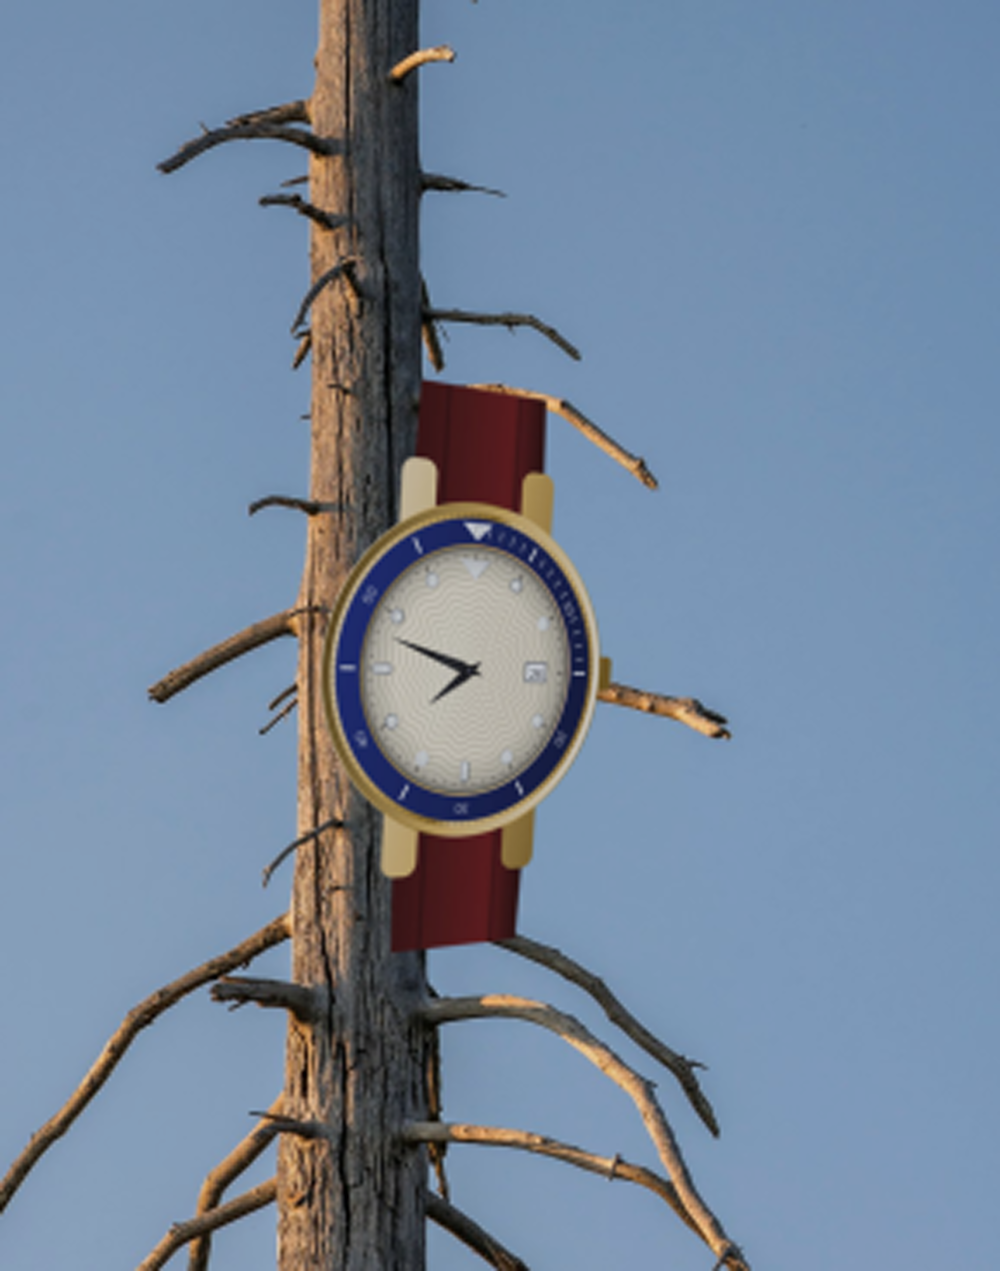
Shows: **7:48**
